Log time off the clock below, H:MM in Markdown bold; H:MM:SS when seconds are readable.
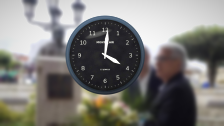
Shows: **4:01**
